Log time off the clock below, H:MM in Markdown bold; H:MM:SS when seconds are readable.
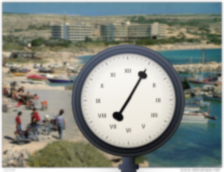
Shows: **7:05**
